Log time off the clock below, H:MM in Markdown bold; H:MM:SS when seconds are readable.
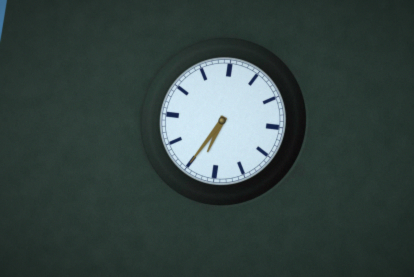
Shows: **6:35**
